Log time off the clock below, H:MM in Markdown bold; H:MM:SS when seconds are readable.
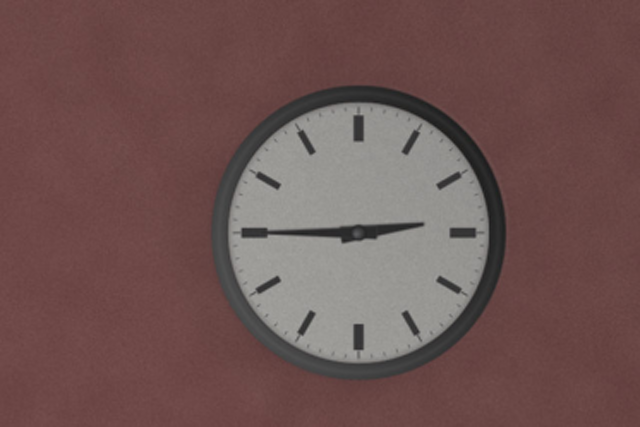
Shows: **2:45**
